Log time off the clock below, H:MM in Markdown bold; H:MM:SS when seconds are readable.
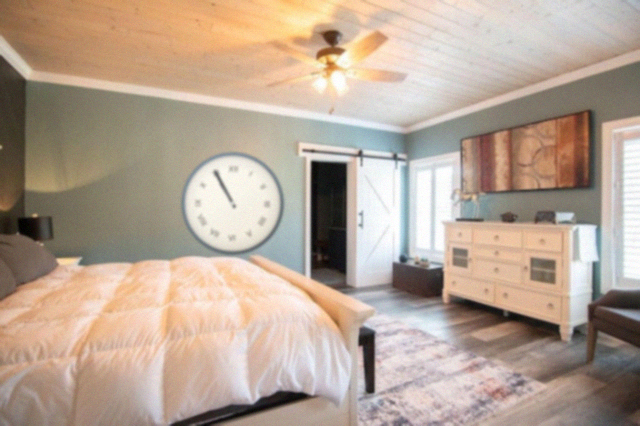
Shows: **10:55**
